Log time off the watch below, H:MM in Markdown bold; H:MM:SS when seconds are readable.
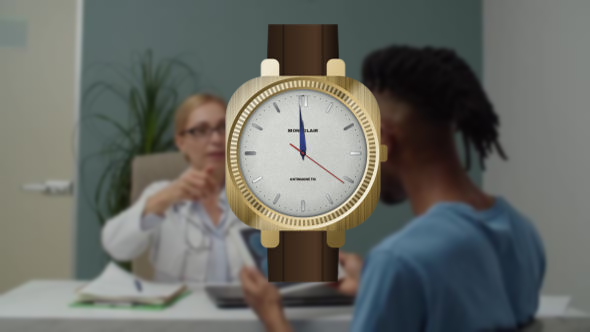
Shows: **11:59:21**
